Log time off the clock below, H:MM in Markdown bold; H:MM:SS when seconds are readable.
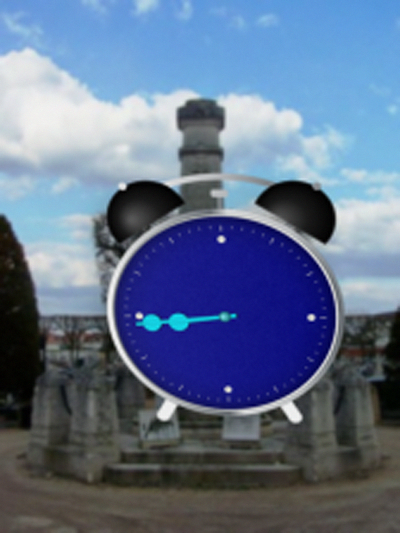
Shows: **8:44**
